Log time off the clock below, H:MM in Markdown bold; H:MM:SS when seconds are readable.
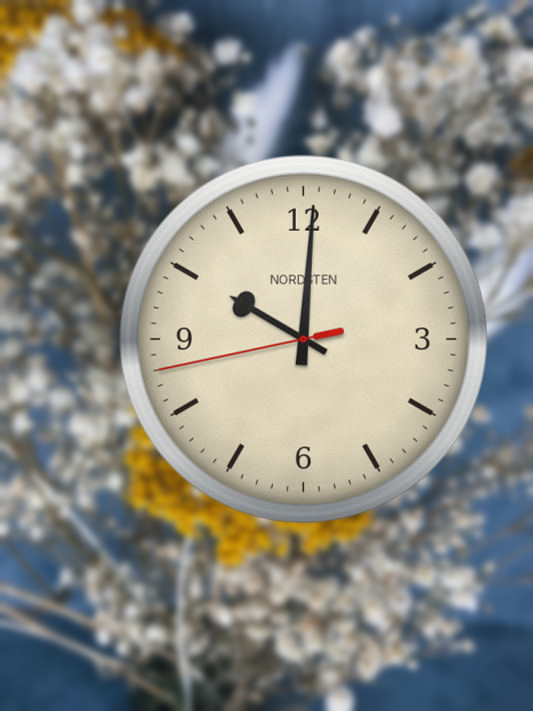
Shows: **10:00:43**
